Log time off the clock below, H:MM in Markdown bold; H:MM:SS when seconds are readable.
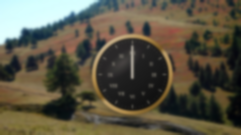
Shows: **12:00**
